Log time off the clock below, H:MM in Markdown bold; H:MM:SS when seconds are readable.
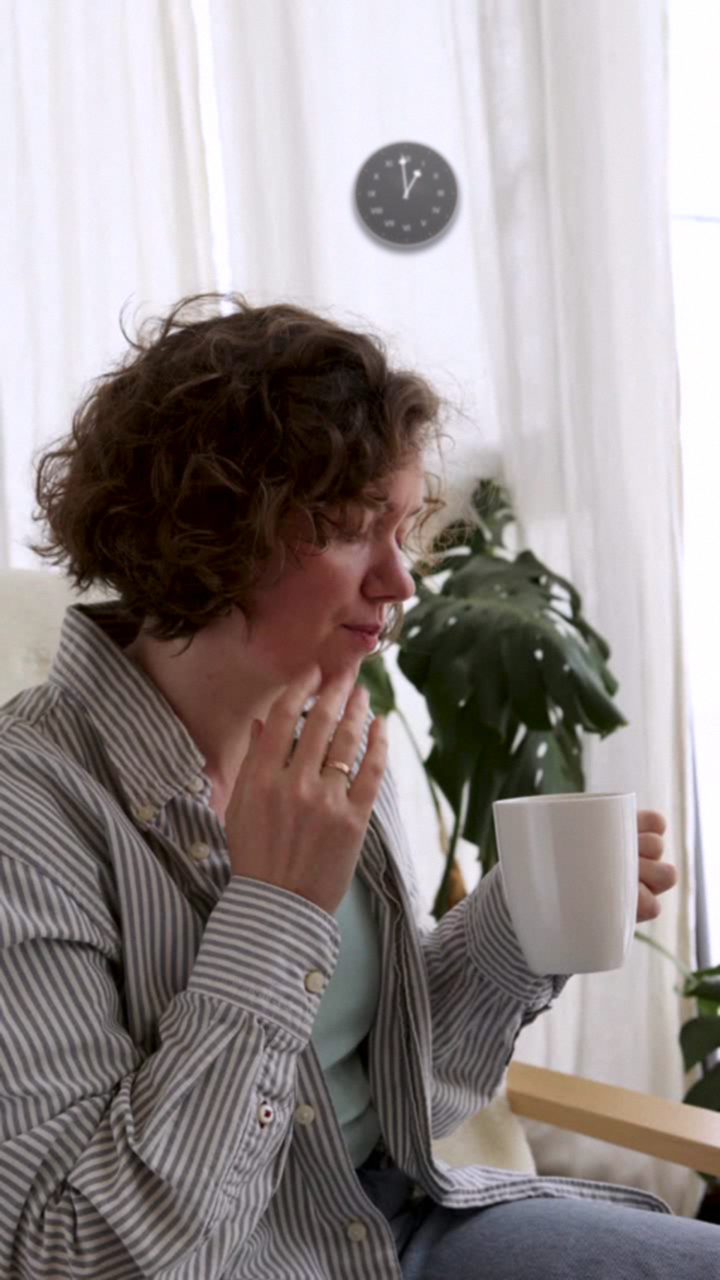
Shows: **12:59**
